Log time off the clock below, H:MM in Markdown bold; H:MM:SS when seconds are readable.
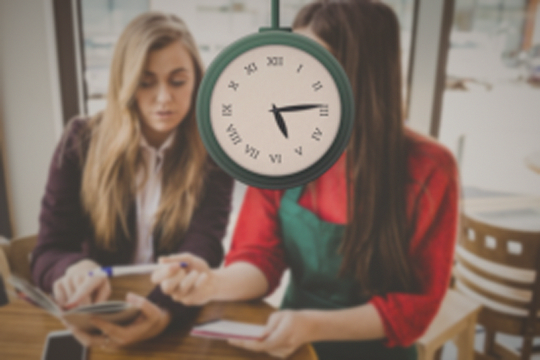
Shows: **5:14**
